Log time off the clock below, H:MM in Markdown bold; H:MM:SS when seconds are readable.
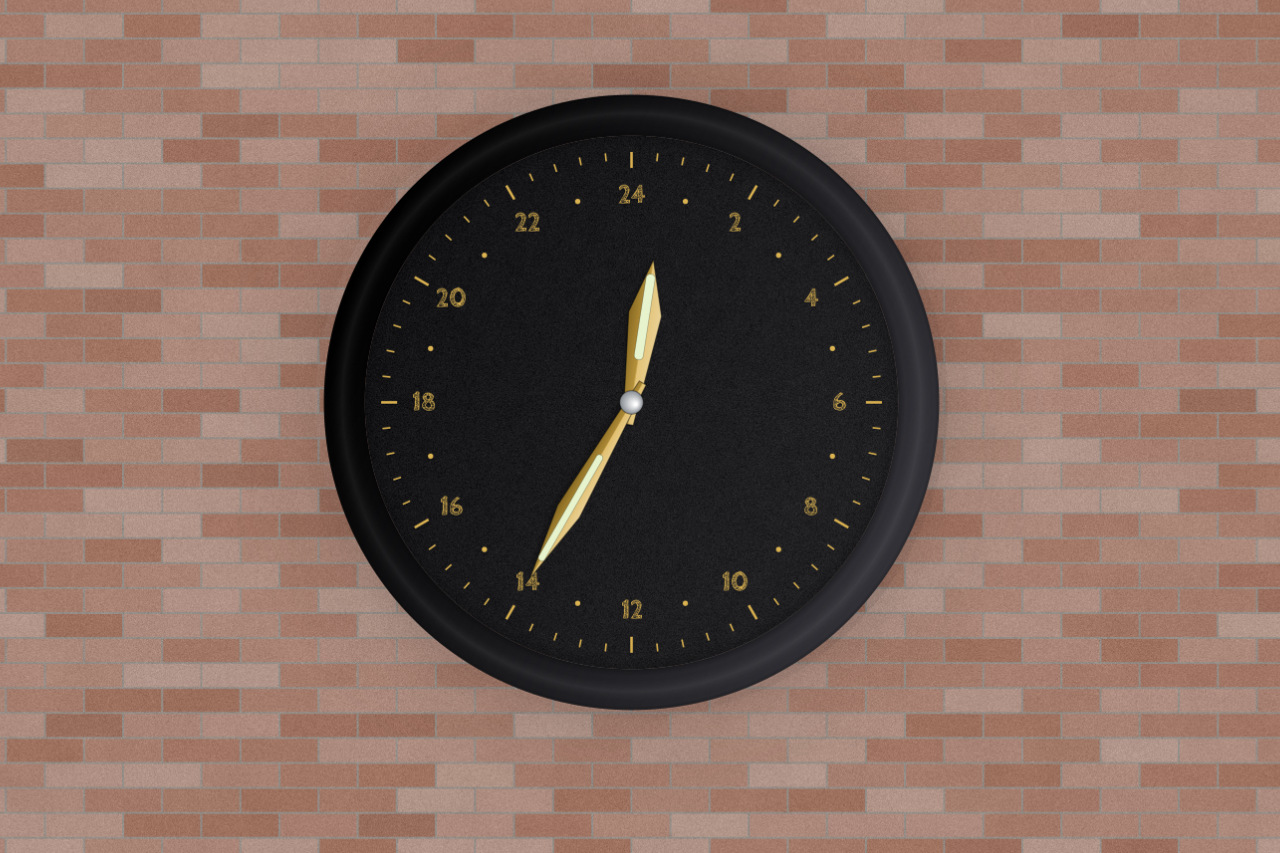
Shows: **0:35**
